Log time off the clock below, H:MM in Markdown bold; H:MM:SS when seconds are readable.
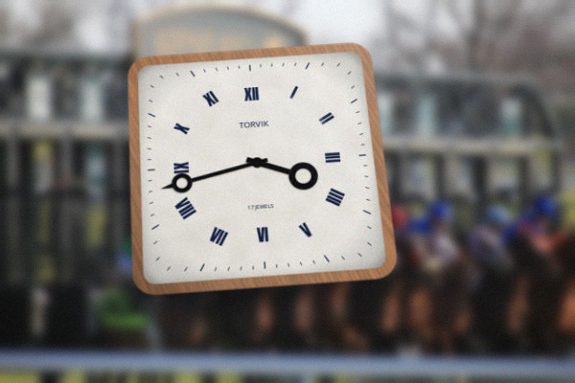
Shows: **3:43**
